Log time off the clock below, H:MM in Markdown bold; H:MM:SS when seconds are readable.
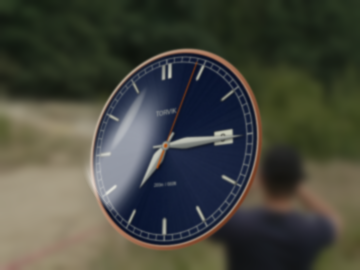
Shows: **7:15:04**
